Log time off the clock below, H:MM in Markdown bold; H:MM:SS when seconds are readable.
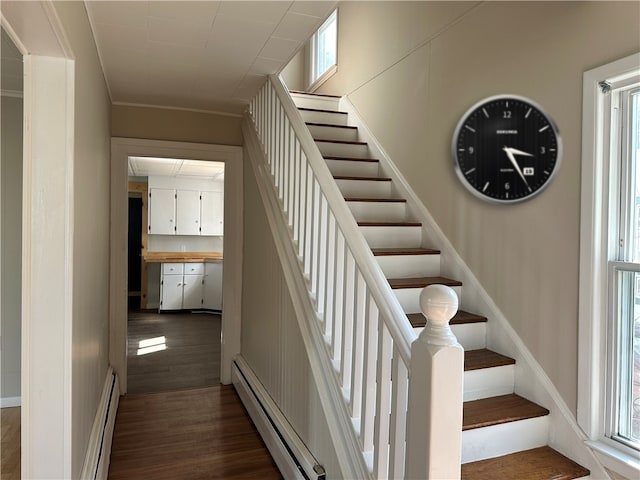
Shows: **3:25**
